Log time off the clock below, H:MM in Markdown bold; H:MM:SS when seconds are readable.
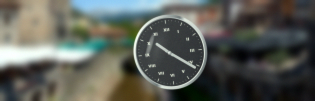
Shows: **10:21**
